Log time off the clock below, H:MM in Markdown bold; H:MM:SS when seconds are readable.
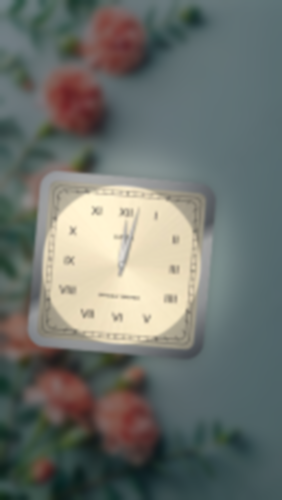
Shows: **12:02**
